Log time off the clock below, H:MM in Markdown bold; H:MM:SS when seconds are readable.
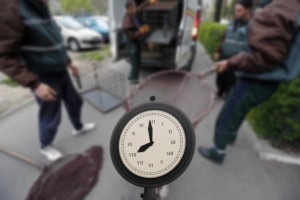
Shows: **7:59**
